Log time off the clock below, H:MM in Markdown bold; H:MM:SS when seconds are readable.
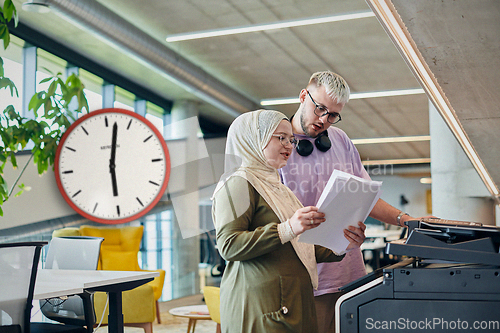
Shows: **6:02**
